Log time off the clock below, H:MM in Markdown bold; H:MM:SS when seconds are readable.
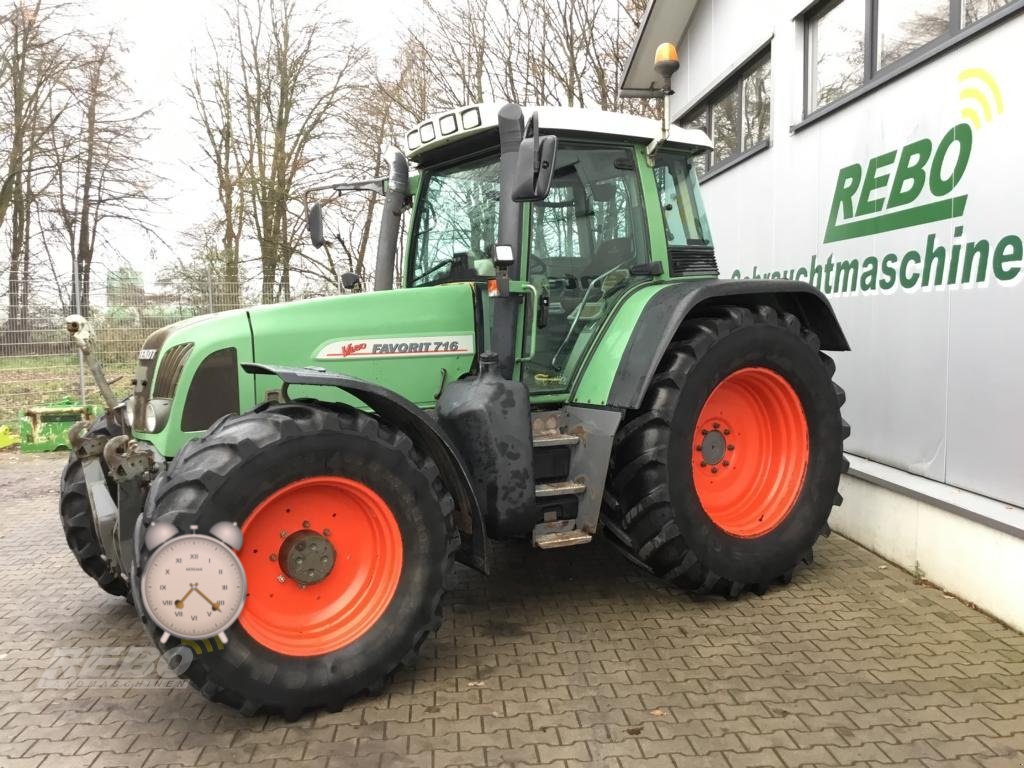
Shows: **7:22**
